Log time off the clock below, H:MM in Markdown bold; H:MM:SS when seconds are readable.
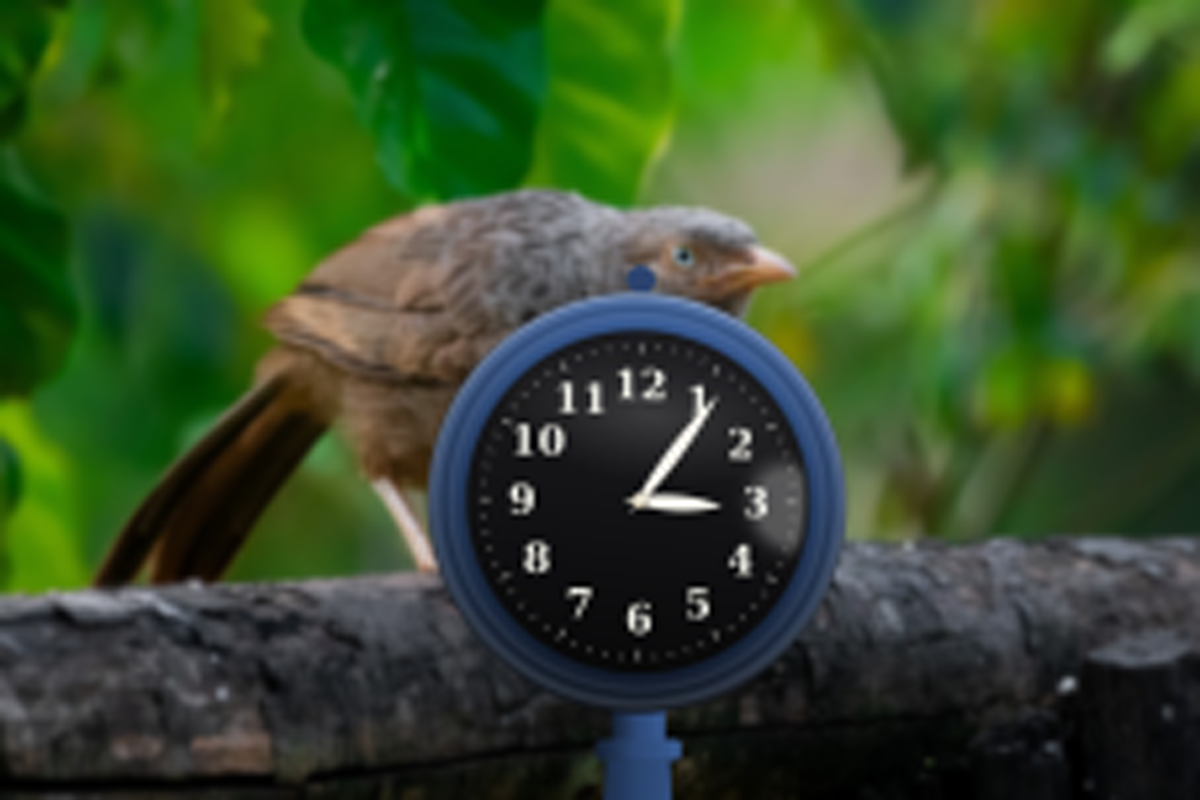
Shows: **3:06**
